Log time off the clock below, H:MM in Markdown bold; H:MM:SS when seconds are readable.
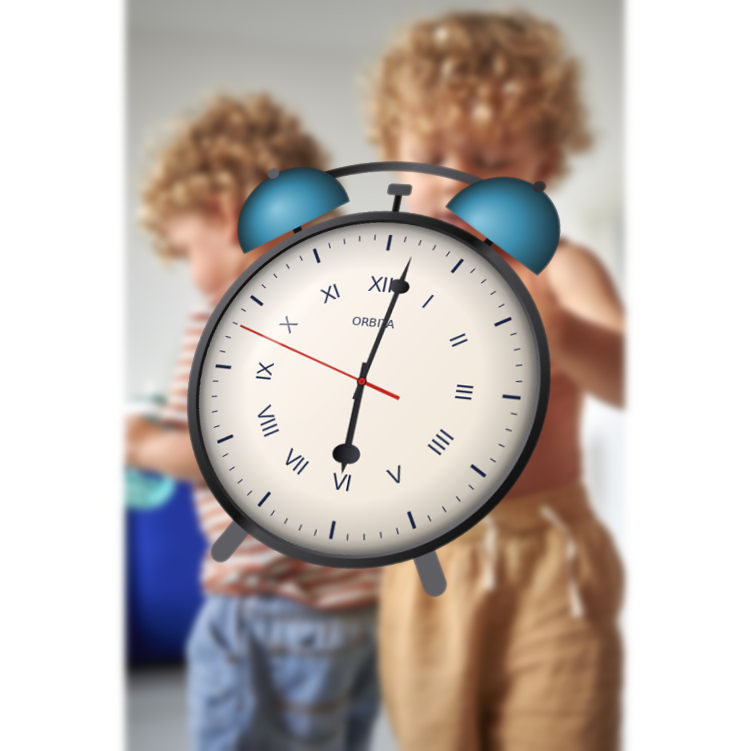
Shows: **6:01:48**
